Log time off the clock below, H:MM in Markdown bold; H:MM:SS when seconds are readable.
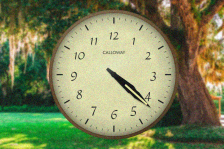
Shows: **4:22**
